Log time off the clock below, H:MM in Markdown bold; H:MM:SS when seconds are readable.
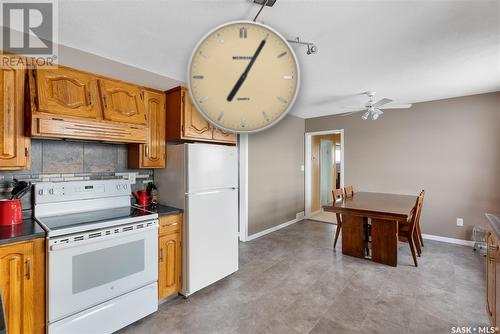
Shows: **7:05**
